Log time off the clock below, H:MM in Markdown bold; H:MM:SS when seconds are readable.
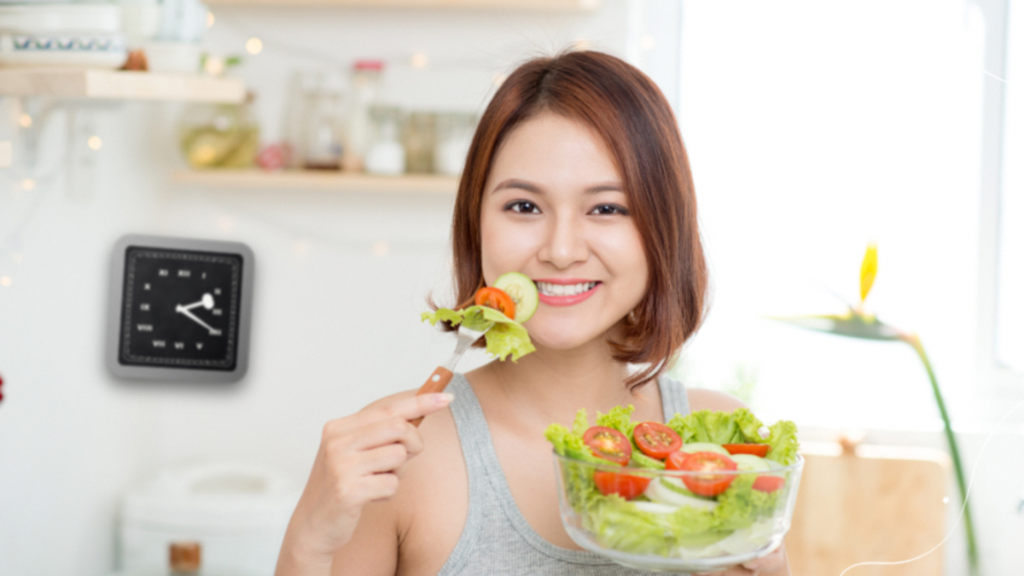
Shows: **2:20**
